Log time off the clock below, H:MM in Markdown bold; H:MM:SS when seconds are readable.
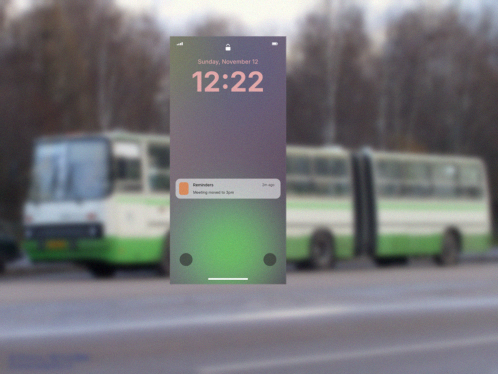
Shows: **12:22**
